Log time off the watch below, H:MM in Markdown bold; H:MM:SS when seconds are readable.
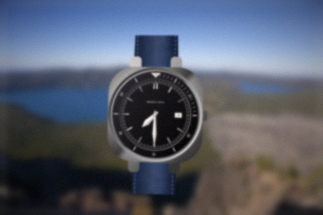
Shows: **7:30**
